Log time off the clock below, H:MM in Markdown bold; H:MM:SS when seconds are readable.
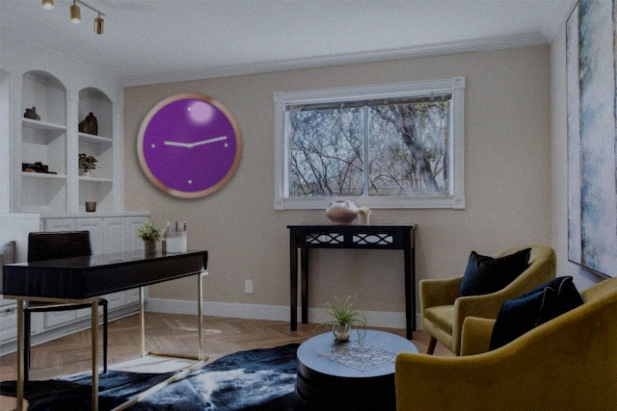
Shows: **9:13**
